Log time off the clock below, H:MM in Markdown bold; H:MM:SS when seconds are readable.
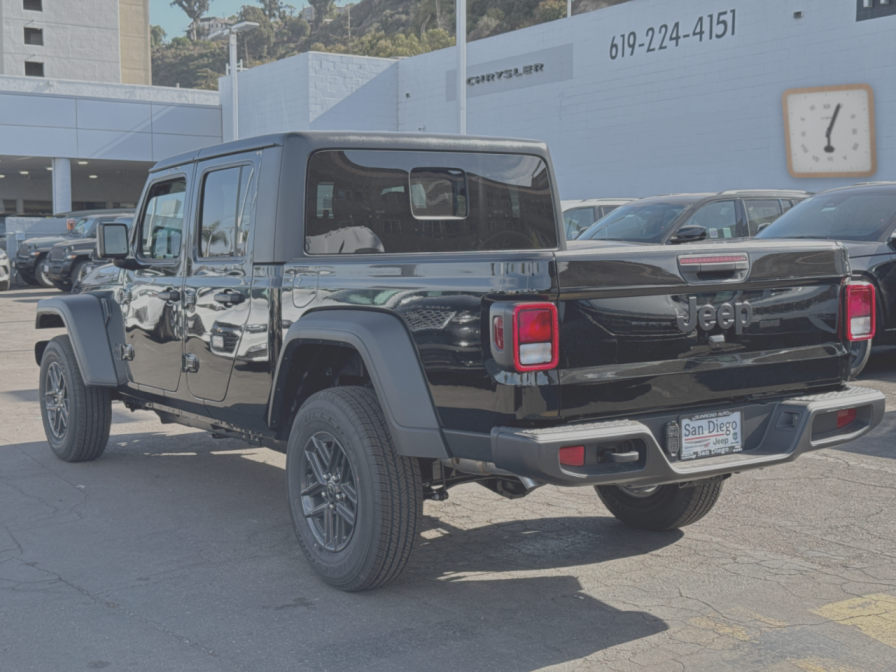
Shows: **6:04**
